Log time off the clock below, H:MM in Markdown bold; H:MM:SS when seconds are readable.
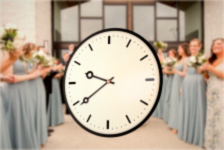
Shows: **9:39**
